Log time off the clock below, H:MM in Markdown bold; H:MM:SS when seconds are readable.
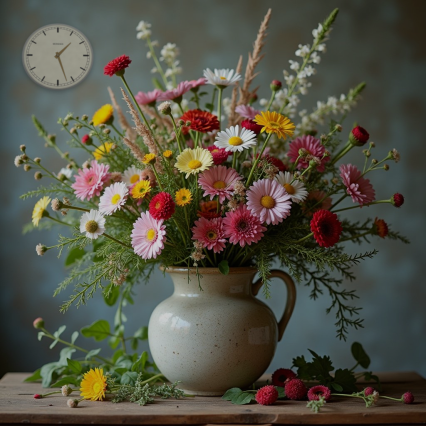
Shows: **1:27**
